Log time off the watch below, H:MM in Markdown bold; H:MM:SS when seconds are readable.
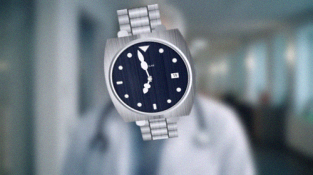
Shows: **6:58**
